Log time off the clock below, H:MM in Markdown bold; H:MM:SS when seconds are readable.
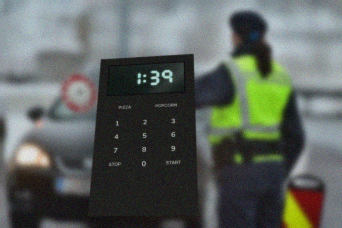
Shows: **1:39**
